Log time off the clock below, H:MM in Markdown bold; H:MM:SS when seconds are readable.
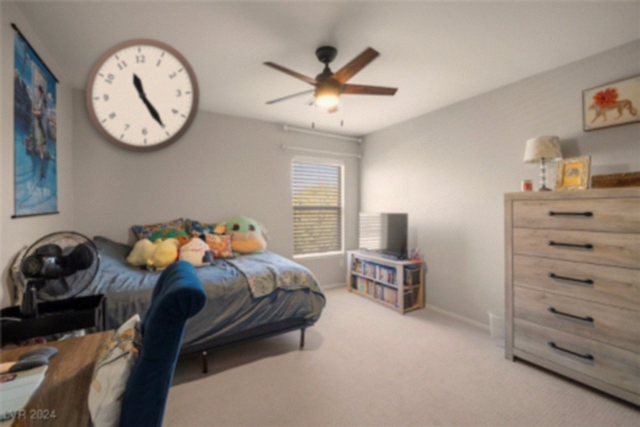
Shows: **11:25**
